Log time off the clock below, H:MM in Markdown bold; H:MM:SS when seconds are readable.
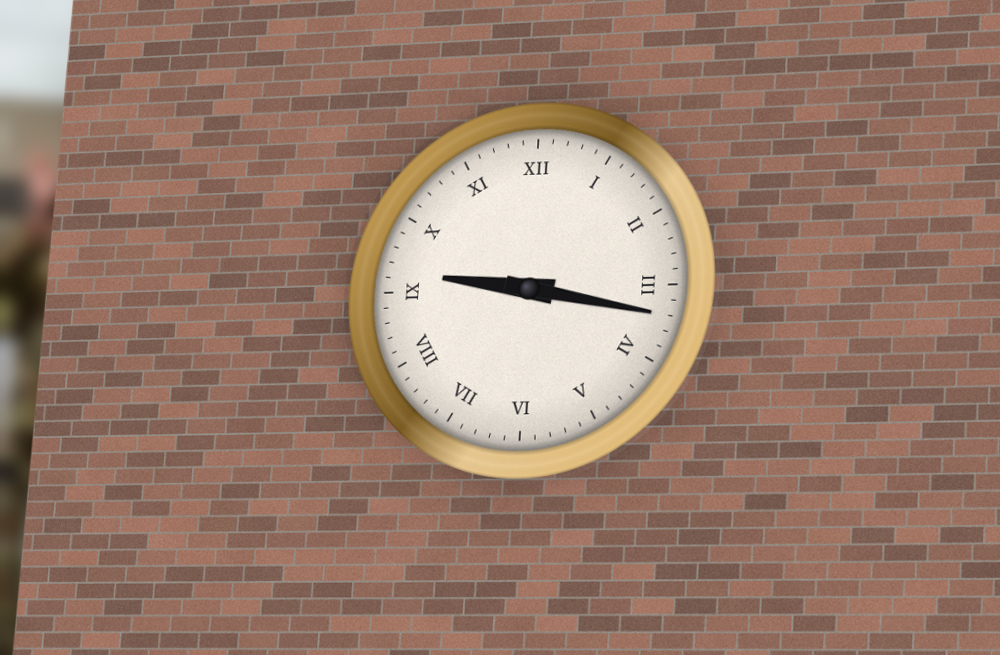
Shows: **9:17**
